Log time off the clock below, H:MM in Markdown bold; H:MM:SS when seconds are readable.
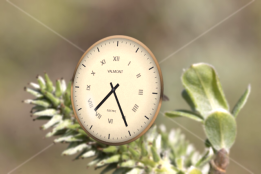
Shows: **7:25**
